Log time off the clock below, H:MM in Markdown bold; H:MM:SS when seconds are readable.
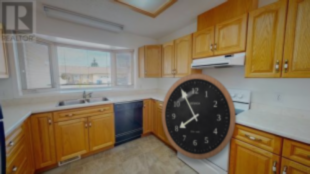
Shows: **7:55**
